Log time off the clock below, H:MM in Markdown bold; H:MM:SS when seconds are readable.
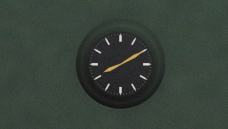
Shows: **8:10**
